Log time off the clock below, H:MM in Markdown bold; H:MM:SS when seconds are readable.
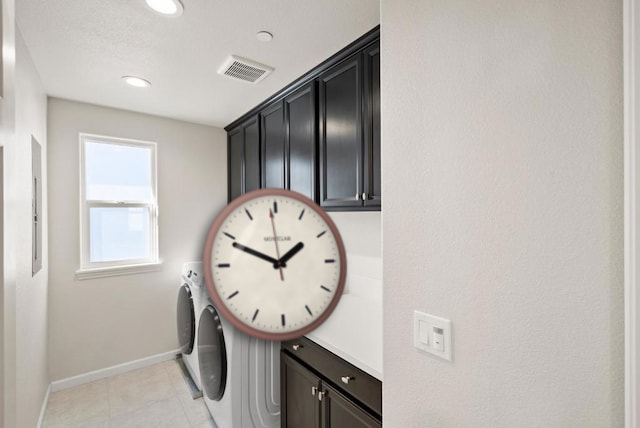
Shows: **1:48:59**
